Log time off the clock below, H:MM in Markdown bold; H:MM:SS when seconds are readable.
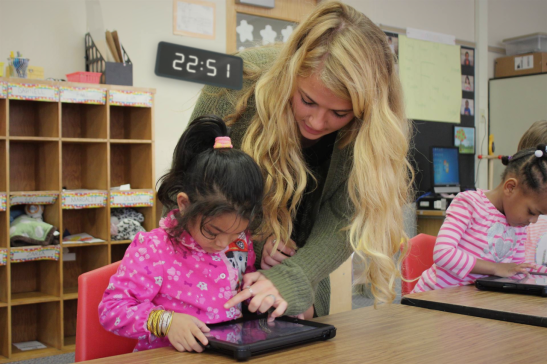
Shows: **22:51**
